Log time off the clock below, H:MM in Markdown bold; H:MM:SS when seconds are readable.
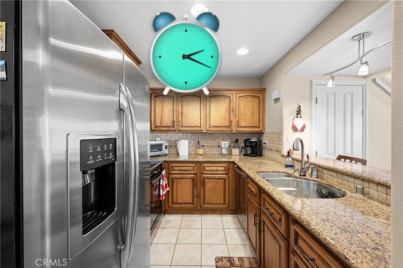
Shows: **2:19**
